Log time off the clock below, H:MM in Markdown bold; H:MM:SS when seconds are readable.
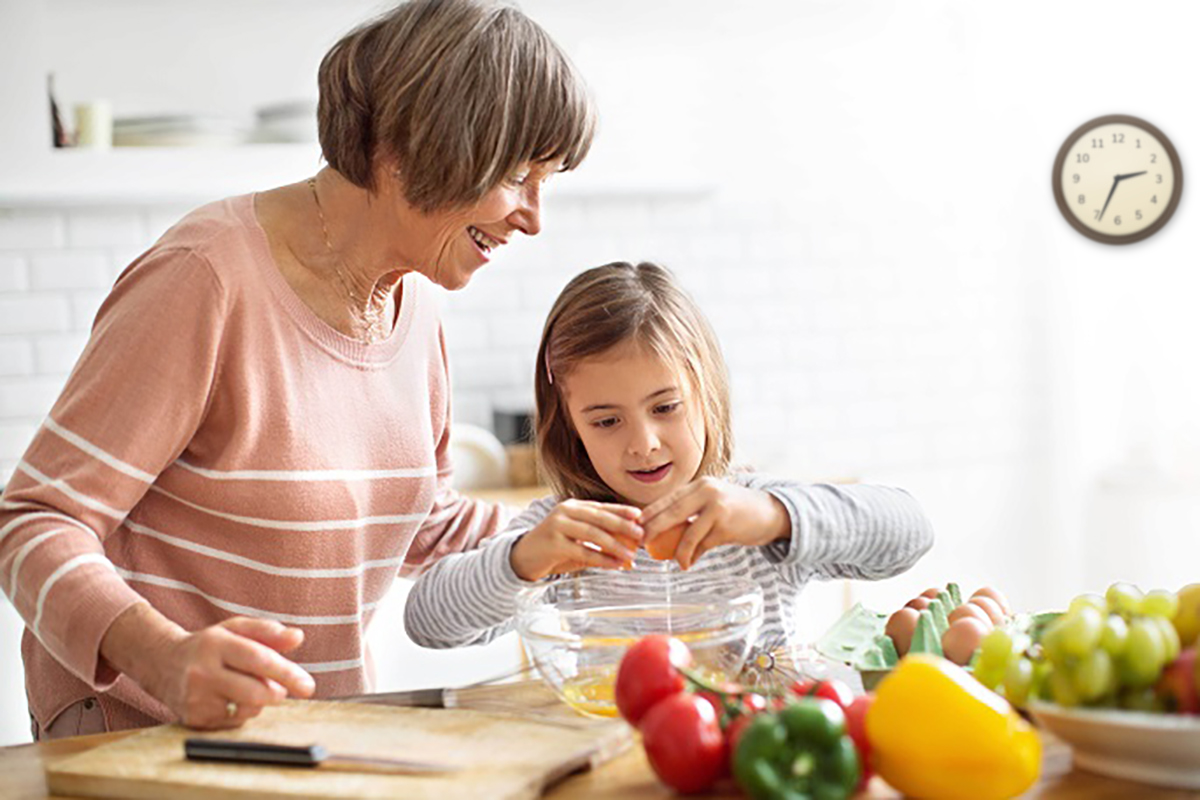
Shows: **2:34**
